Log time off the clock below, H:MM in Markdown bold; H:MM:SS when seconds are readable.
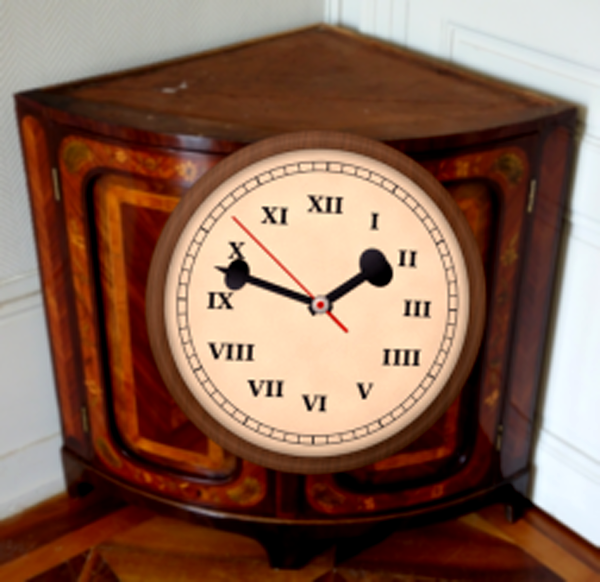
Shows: **1:47:52**
